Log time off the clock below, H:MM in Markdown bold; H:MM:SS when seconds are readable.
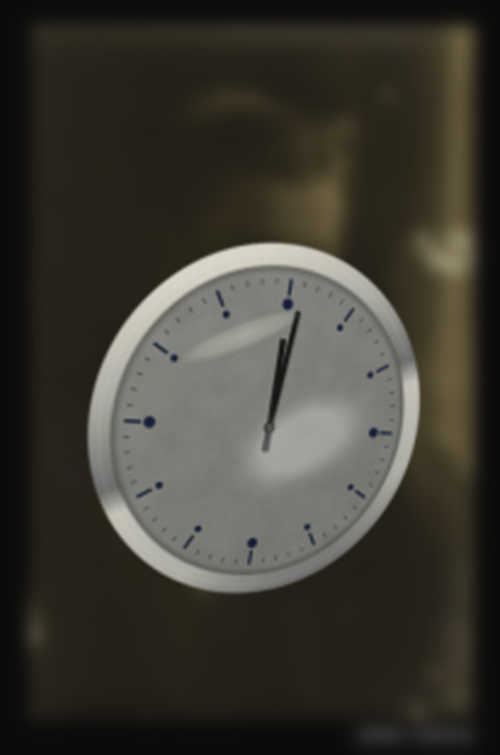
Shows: **12:01**
